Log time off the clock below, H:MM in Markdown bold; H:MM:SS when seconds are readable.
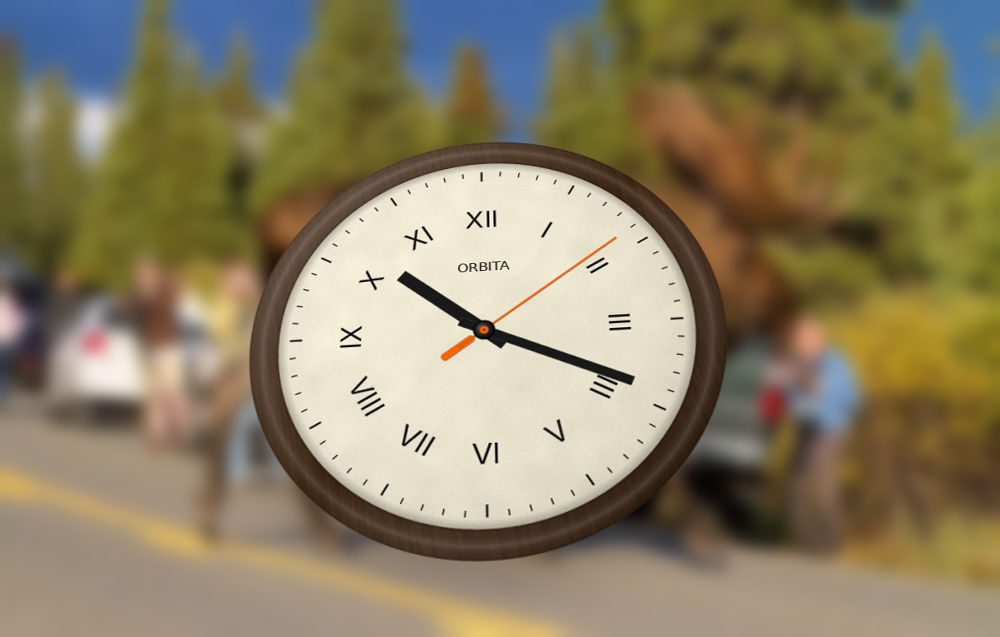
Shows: **10:19:09**
